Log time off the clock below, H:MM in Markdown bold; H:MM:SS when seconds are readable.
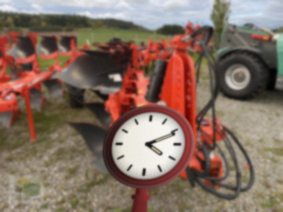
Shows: **4:11**
